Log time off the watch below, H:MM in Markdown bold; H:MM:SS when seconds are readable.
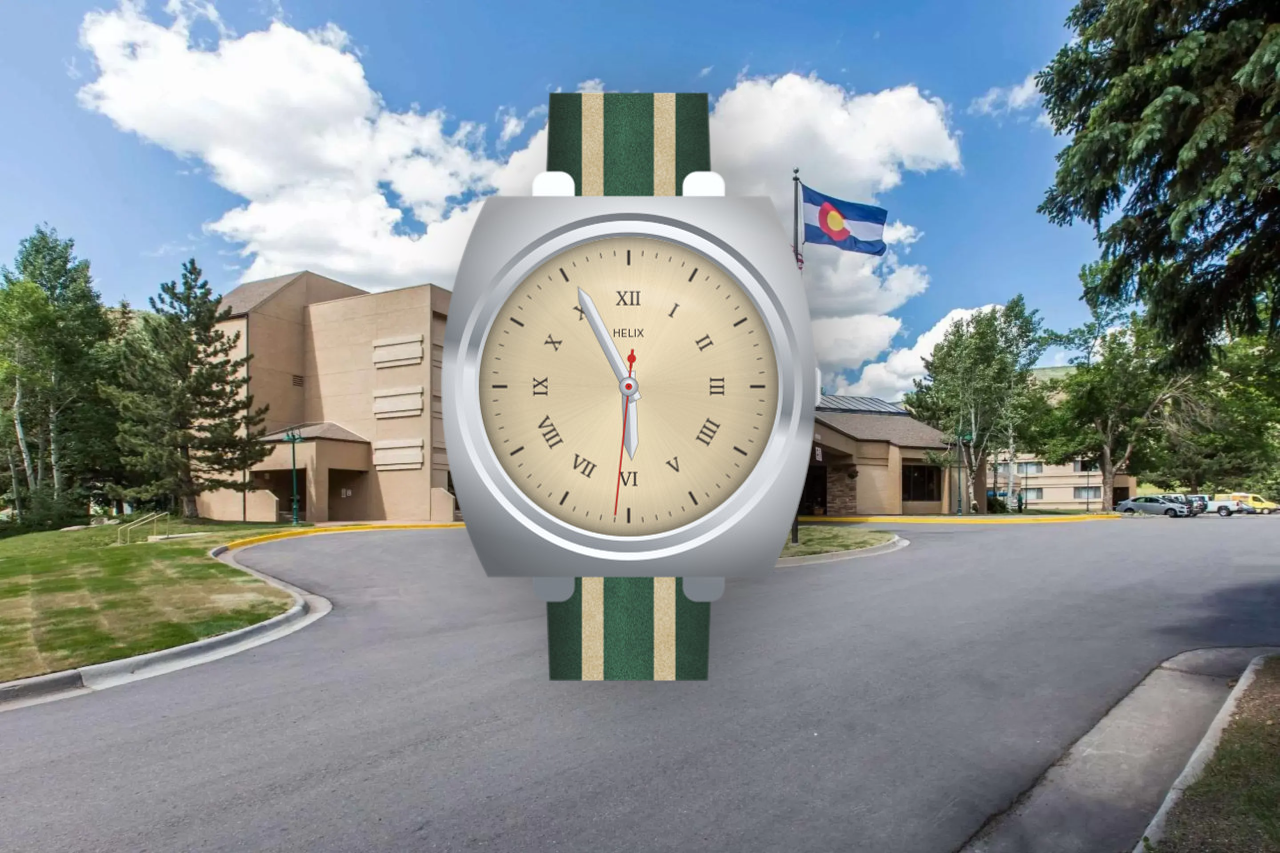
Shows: **5:55:31**
